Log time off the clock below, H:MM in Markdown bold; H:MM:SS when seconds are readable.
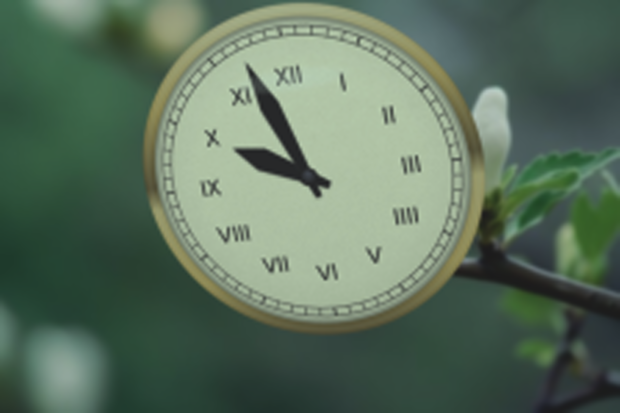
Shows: **9:57**
